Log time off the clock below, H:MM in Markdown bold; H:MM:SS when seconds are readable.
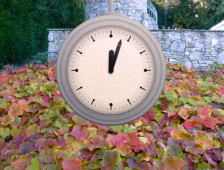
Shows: **12:03**
